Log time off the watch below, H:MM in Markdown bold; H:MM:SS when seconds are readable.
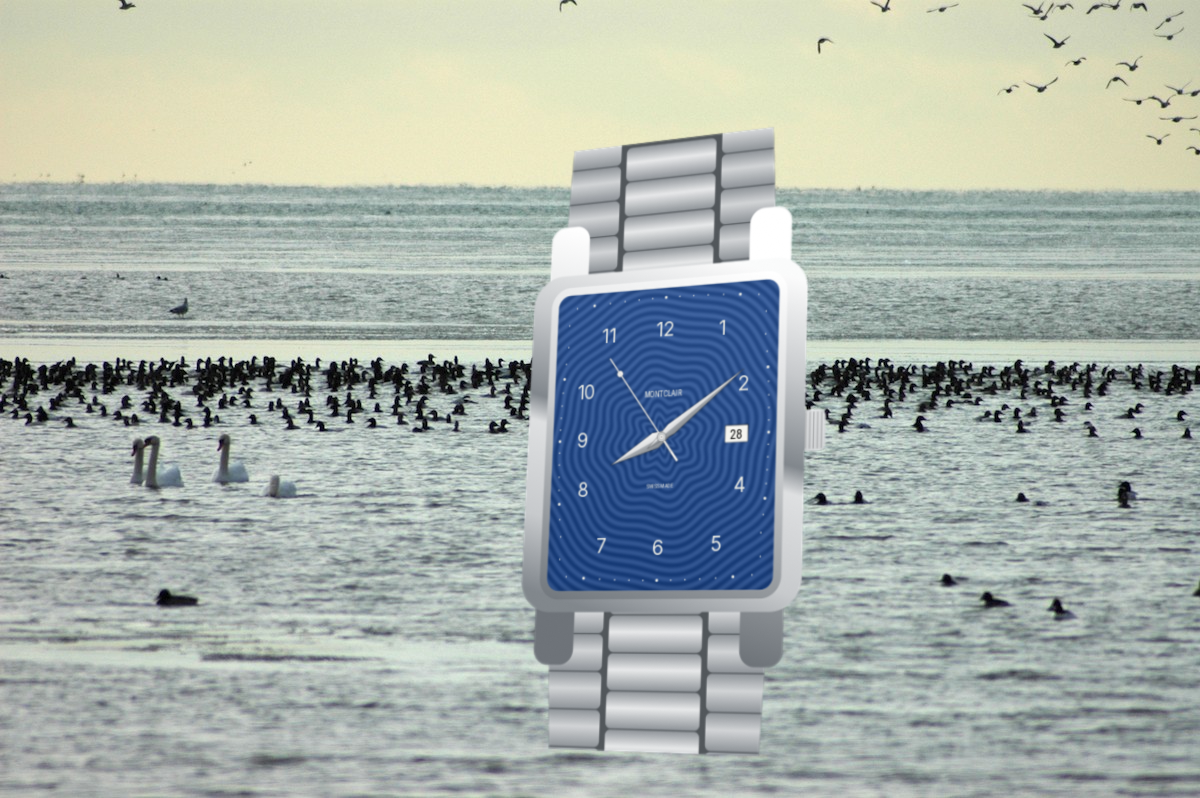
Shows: **8:08:54**
